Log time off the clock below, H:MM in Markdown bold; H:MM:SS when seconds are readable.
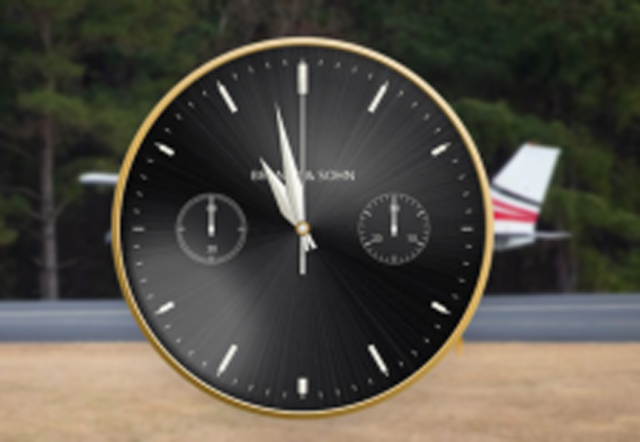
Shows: **10:58**
